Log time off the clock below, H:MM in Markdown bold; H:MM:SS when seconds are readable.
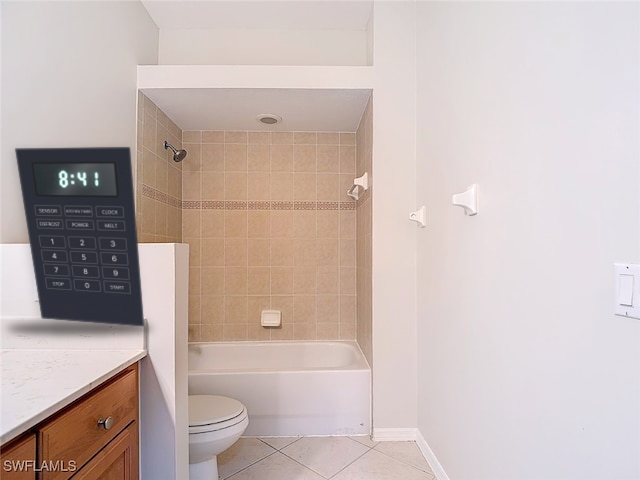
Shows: **8:41**
